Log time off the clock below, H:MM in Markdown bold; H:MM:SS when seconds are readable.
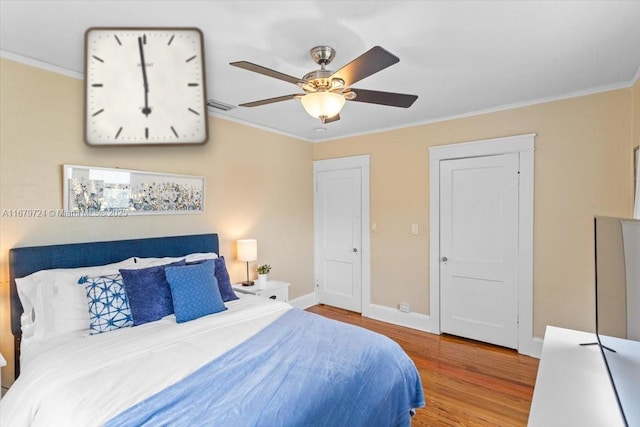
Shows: **5:59**
